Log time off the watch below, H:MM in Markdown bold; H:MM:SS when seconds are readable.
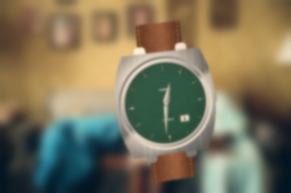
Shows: **12:31**
